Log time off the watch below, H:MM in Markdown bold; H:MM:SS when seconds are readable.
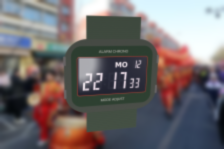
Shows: **22:17:33**
